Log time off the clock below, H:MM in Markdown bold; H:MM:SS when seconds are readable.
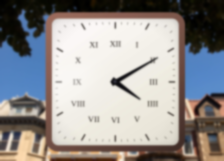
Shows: **4:10**
